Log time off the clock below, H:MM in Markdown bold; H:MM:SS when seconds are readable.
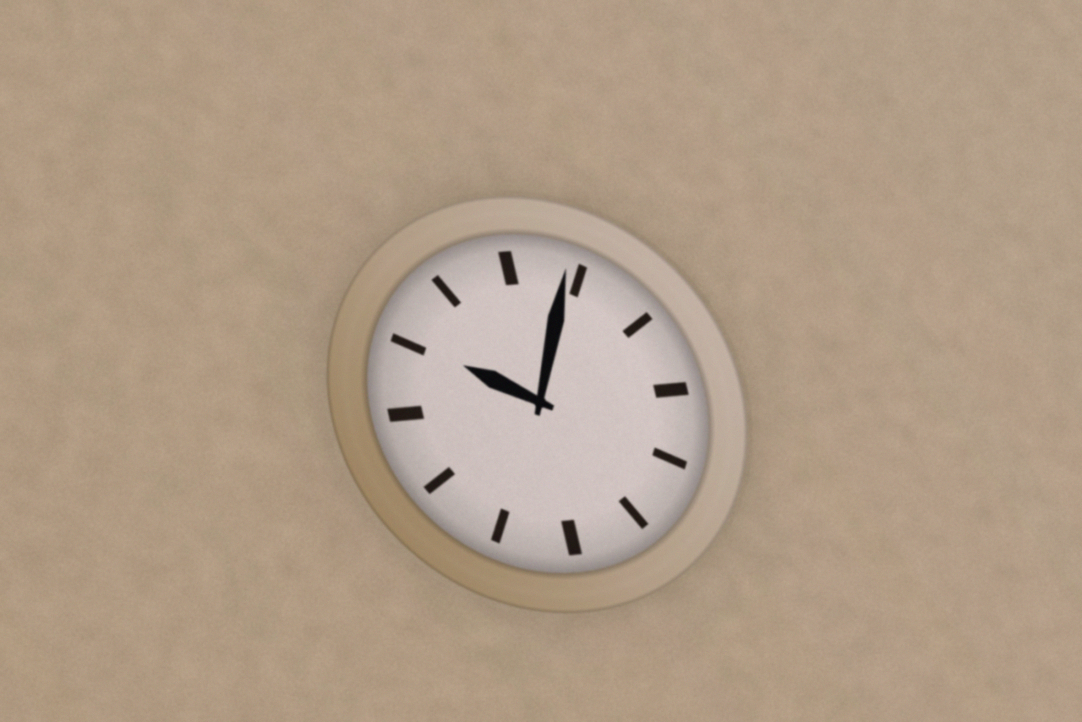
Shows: **10:04**
